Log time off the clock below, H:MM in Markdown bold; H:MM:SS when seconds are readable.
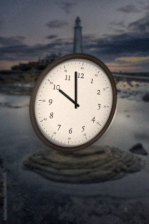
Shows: **9:58**
